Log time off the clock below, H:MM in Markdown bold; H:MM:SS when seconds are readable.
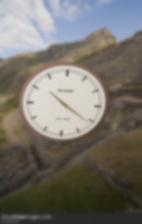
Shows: **10:21**
